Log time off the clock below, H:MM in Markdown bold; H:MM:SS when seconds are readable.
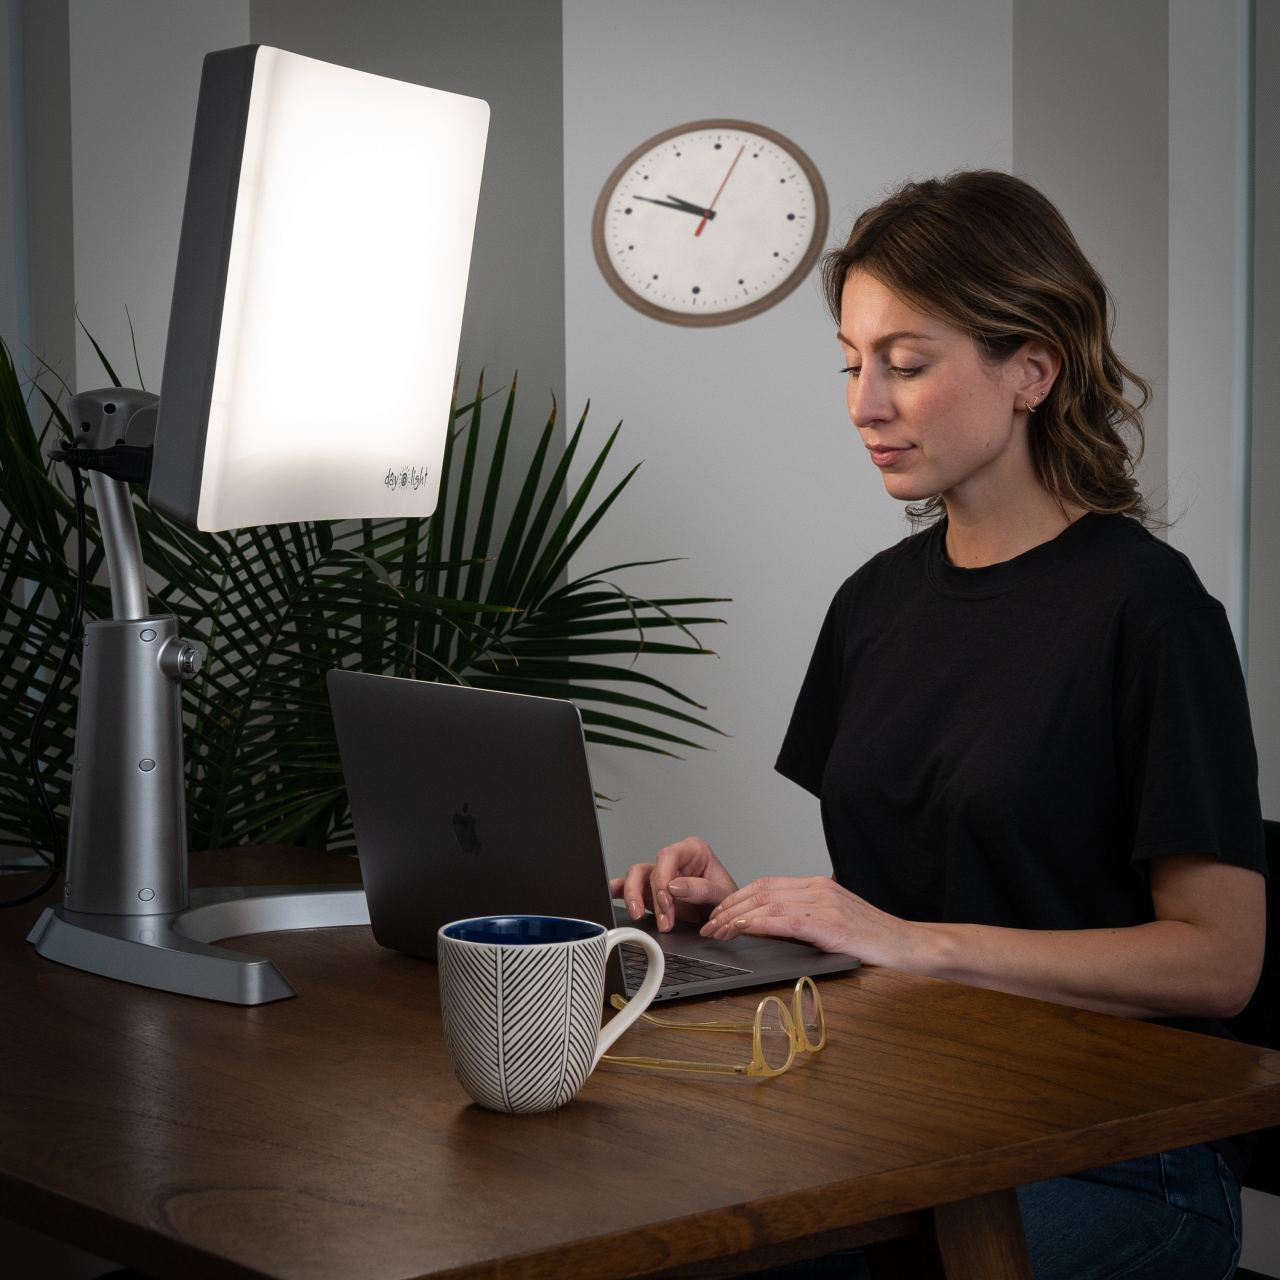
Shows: **9:47:03**
